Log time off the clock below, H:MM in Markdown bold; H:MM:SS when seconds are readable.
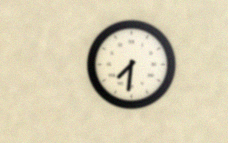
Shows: **7:31**
